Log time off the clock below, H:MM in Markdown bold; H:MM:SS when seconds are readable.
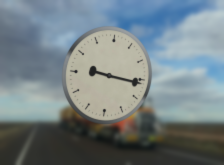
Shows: **9:16**
